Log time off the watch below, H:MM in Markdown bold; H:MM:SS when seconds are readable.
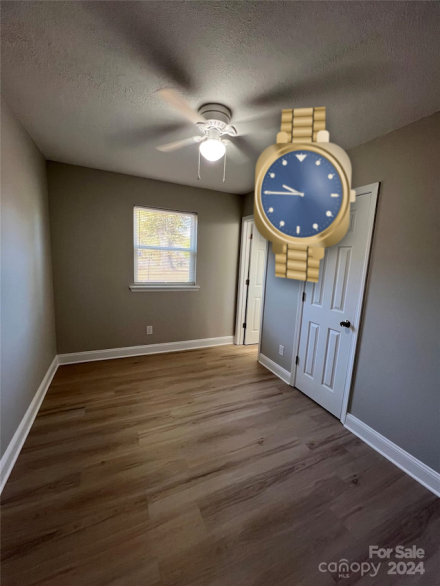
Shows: **9:45**
